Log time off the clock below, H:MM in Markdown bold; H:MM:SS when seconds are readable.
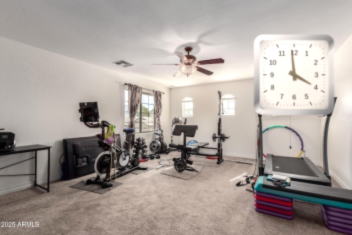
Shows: **3:59**
